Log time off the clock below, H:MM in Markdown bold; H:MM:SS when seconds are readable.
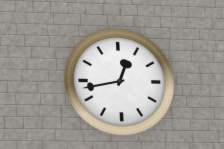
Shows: **12:43**
